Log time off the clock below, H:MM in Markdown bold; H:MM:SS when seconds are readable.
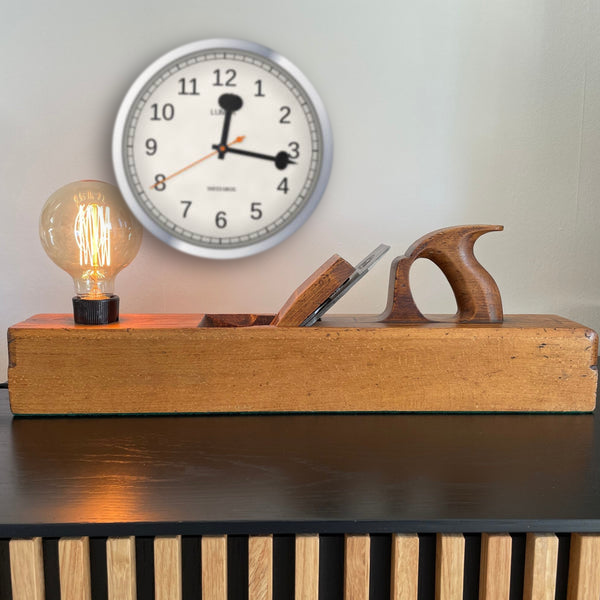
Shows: **12:16:40**
